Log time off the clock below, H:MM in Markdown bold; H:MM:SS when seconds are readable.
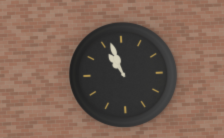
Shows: **10:57**
